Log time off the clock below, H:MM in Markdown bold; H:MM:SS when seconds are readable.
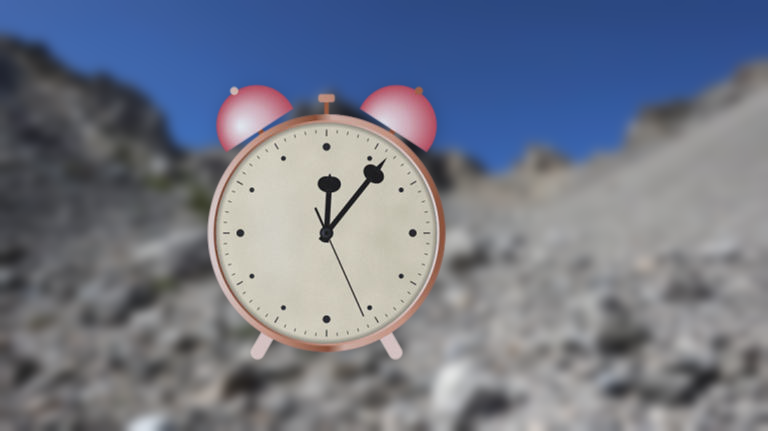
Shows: **12:06:26**
